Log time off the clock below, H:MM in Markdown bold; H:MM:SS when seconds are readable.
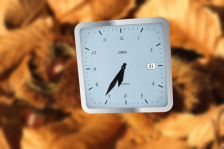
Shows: **6:36**
